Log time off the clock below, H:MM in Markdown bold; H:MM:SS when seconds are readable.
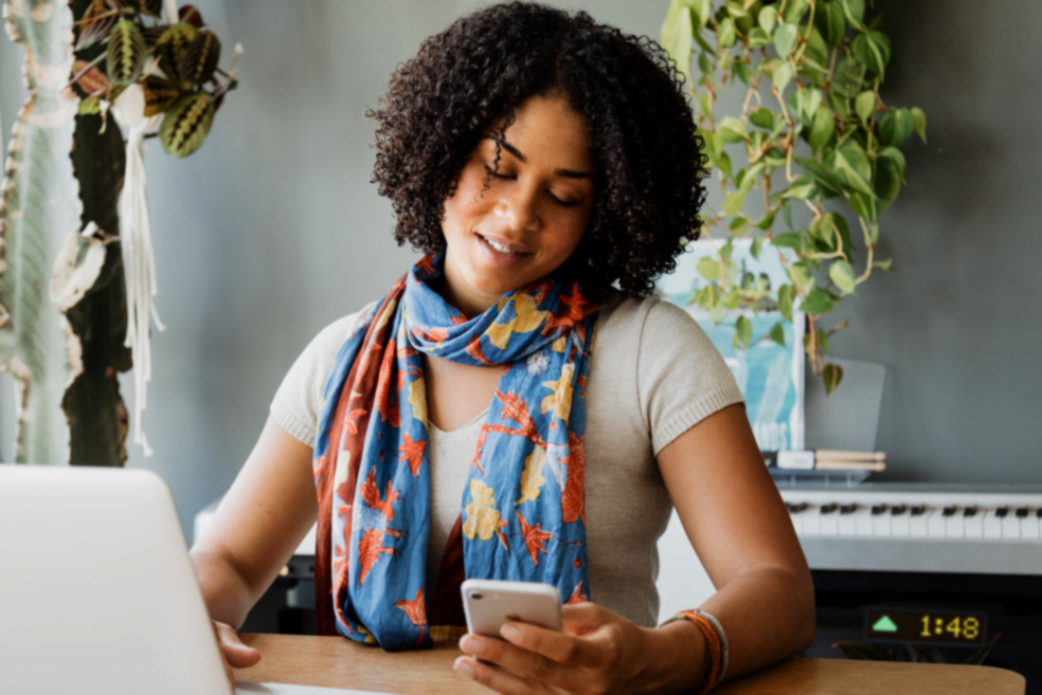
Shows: **1:48**
